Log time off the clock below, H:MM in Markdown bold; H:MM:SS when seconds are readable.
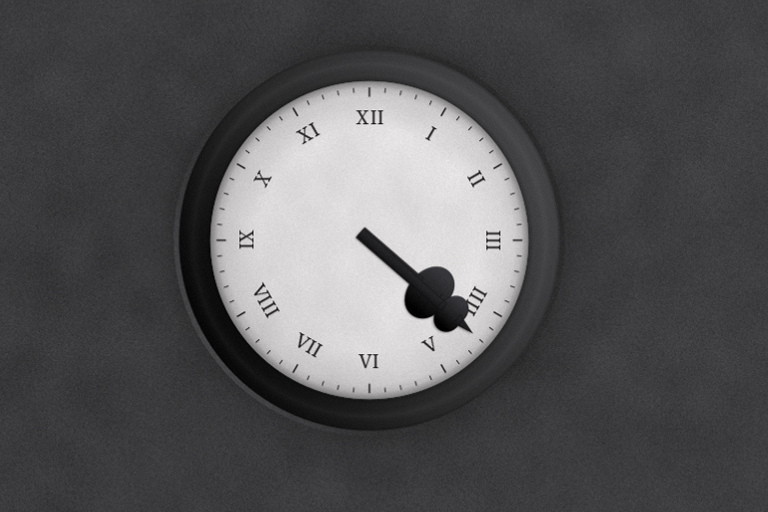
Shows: **4:22**
